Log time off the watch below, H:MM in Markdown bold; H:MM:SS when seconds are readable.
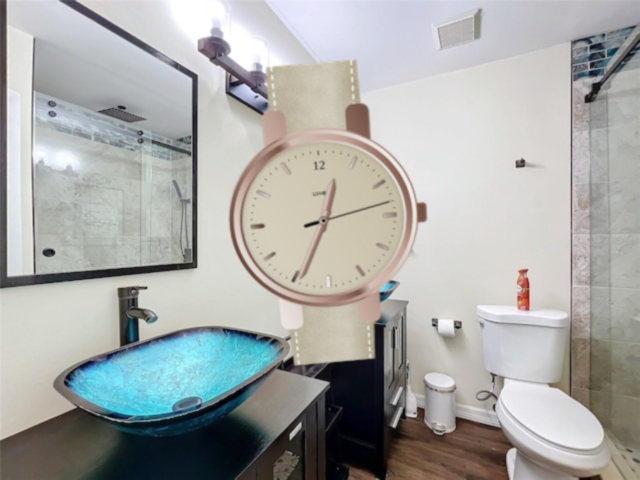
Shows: **12:34:13**
